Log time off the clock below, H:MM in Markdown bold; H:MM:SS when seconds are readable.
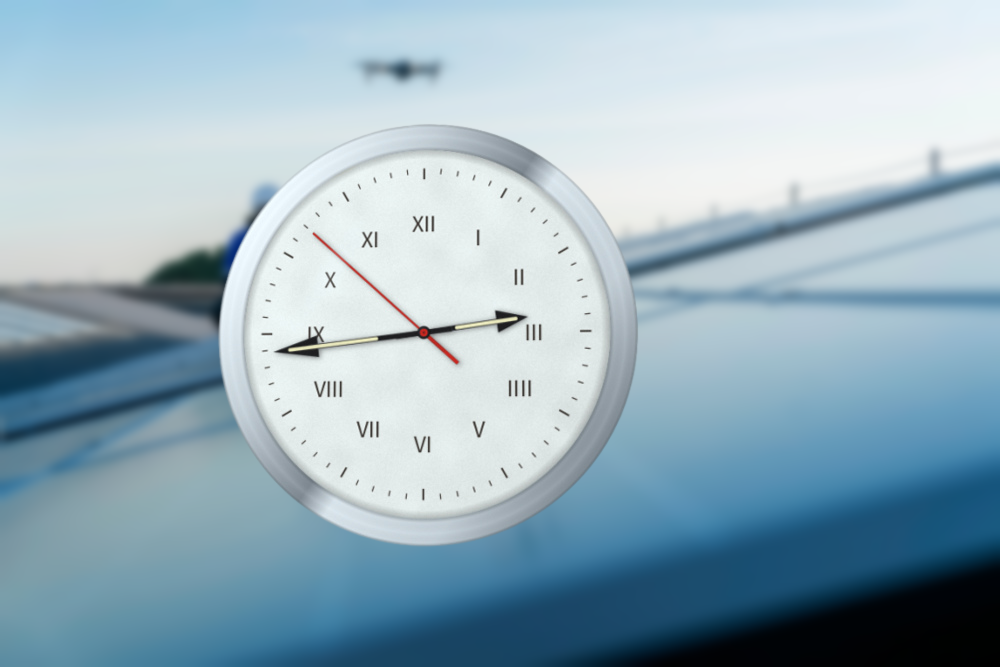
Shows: **2:43:52**
